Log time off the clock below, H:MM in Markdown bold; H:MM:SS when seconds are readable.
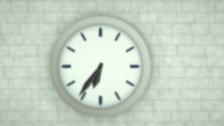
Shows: **6:36**
